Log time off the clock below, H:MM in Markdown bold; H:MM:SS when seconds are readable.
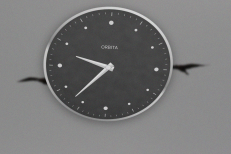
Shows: **9:37**
